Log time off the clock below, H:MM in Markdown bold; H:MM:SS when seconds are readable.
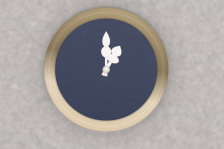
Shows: **1:00**
